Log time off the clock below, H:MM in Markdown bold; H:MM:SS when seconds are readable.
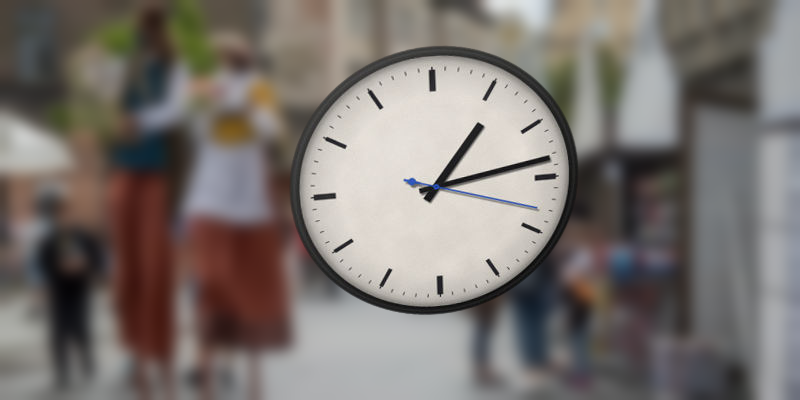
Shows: **1:13:18**
